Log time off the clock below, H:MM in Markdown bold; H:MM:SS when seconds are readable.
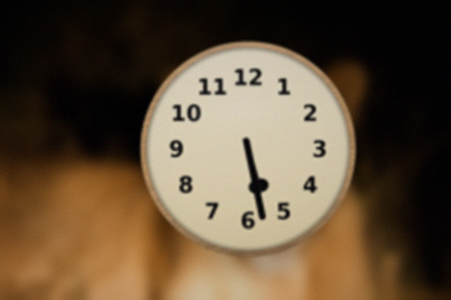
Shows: **5:28**
